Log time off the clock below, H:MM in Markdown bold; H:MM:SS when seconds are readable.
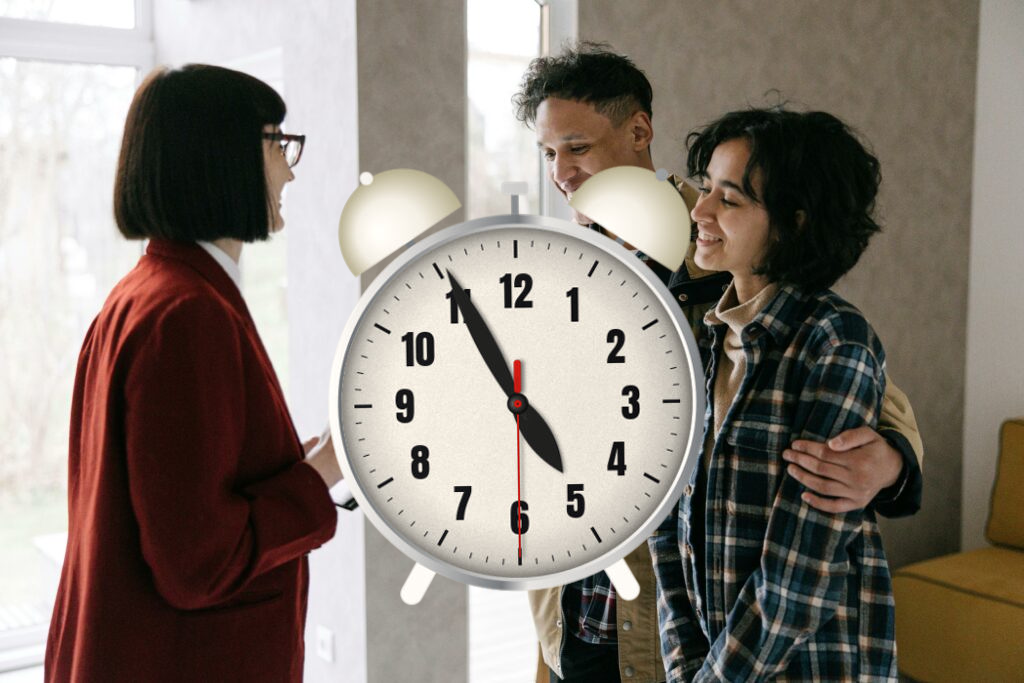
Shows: **4:55:30**
